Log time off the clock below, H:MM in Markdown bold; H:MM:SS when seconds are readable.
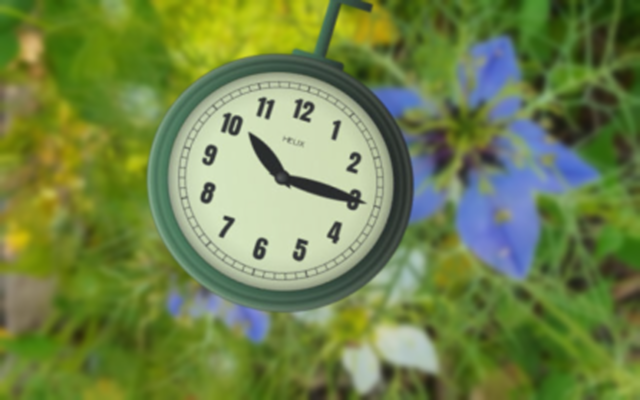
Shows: **10:15**
